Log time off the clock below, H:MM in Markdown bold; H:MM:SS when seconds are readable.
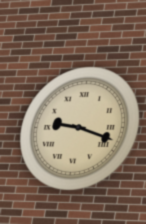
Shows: **9:18**
